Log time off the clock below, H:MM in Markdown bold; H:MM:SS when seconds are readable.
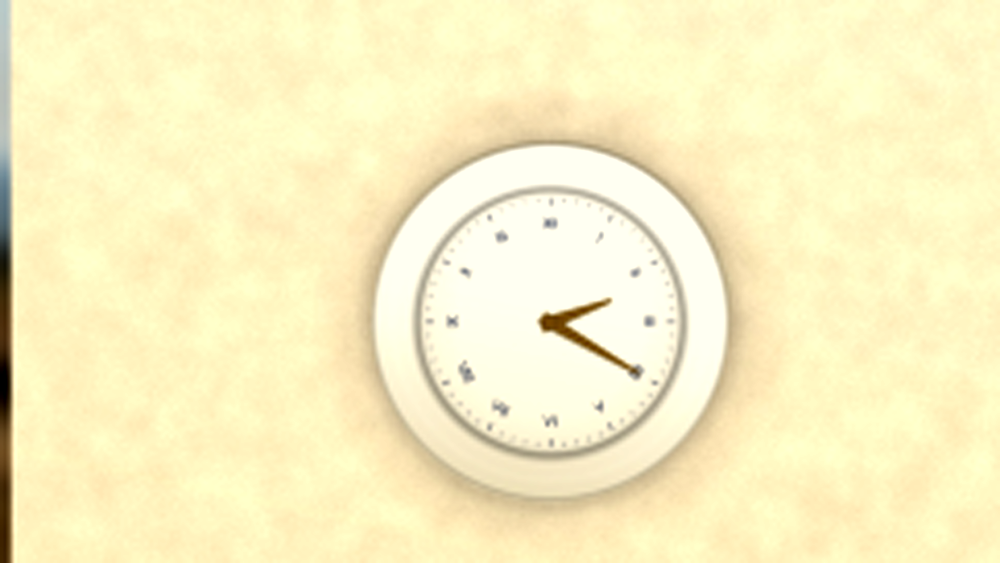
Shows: **2:20**
